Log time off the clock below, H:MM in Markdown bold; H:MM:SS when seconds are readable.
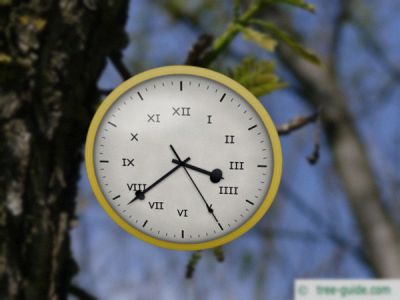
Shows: **3:38:25**
